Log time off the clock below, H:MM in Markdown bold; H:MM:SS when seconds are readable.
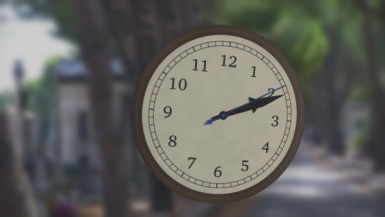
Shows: **2:11:10**
